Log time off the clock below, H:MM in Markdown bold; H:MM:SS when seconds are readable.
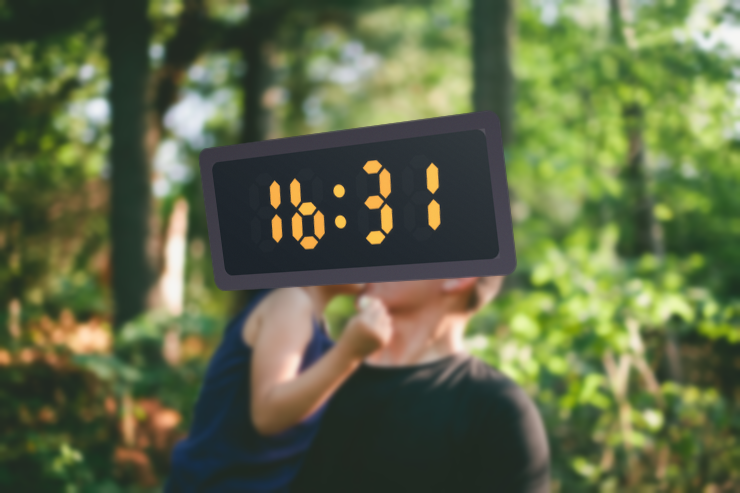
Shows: **16:31**
